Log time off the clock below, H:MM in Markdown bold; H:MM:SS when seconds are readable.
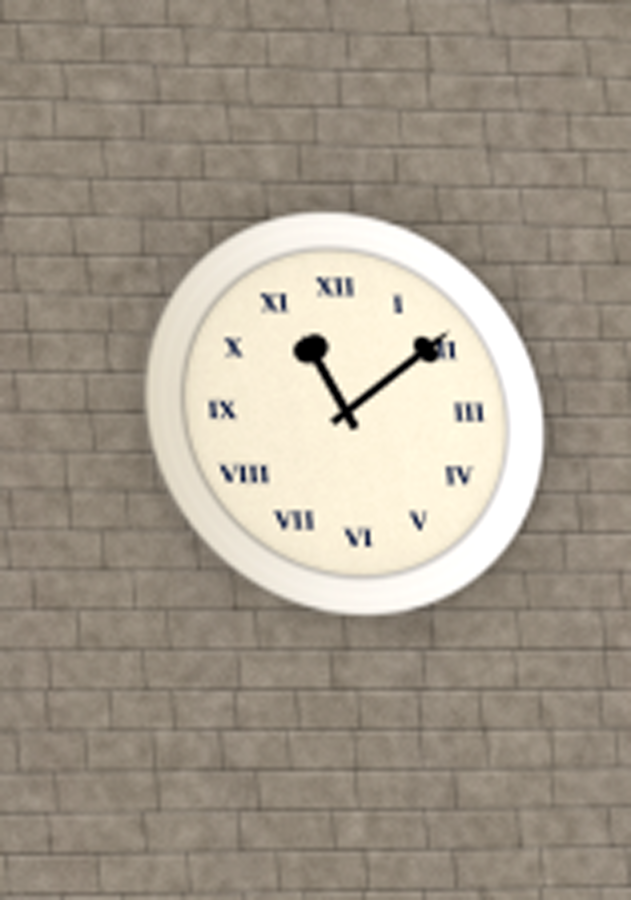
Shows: **11:09**
